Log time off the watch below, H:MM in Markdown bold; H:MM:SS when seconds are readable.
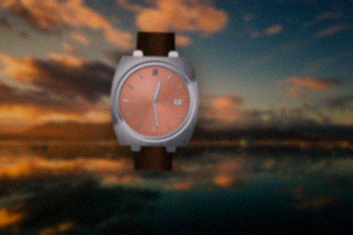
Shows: **12:29**
